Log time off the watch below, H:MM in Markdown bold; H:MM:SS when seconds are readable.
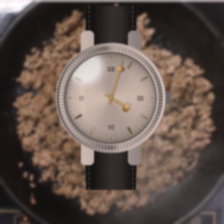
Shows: **4:03**
